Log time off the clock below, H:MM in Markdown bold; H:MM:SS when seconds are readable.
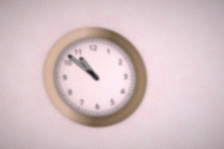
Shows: **10:52**
